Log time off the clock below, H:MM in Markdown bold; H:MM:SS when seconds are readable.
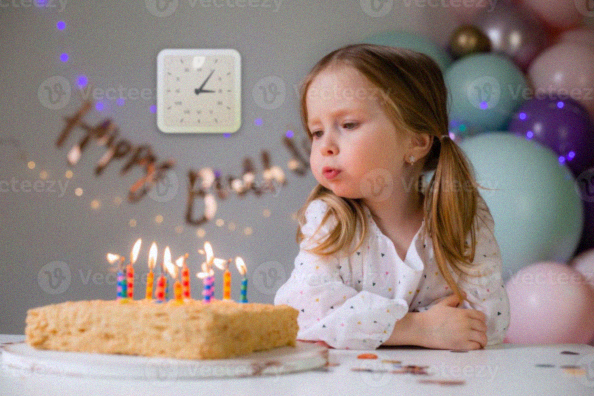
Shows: **3:06**
